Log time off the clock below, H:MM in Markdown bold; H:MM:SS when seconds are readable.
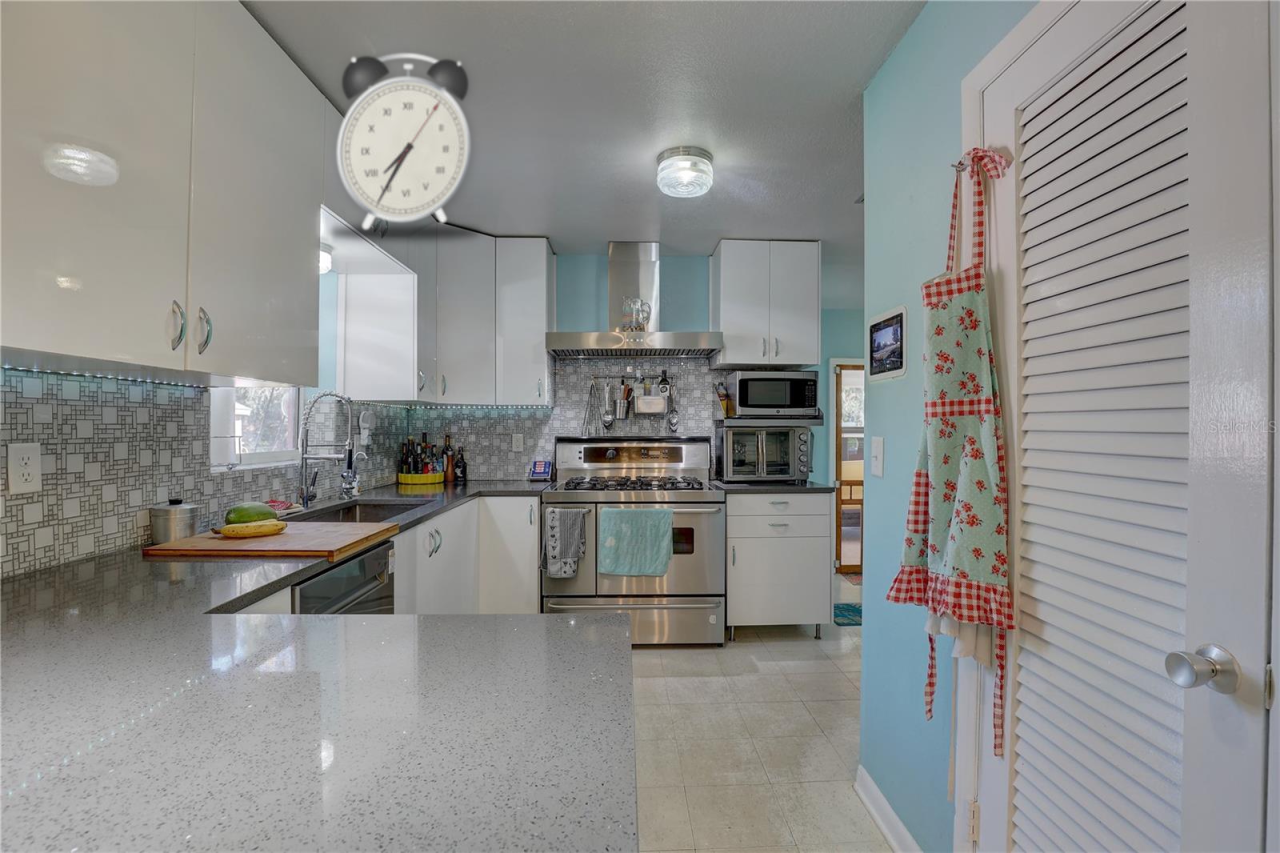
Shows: **7:35:06**
